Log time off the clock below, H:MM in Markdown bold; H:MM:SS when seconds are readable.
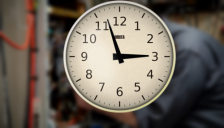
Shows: **2:57**
